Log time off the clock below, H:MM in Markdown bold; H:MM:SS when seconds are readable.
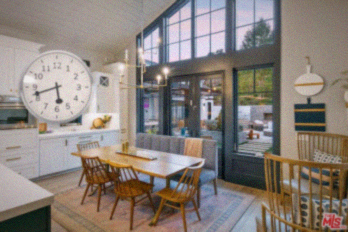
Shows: **5:42**
